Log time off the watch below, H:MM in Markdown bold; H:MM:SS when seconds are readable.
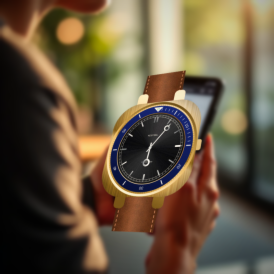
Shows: **6:06**
